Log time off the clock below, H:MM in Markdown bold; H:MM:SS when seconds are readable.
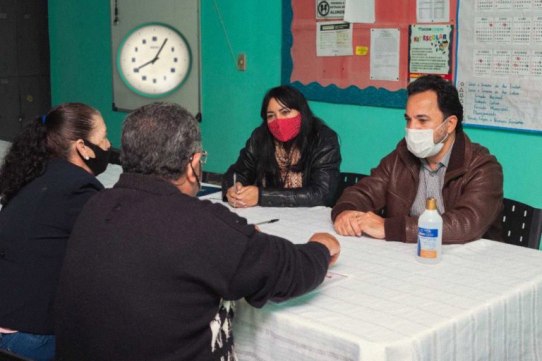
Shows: **8:05**
